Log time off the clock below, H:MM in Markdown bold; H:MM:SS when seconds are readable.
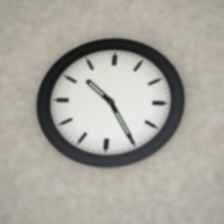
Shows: **10:25**
